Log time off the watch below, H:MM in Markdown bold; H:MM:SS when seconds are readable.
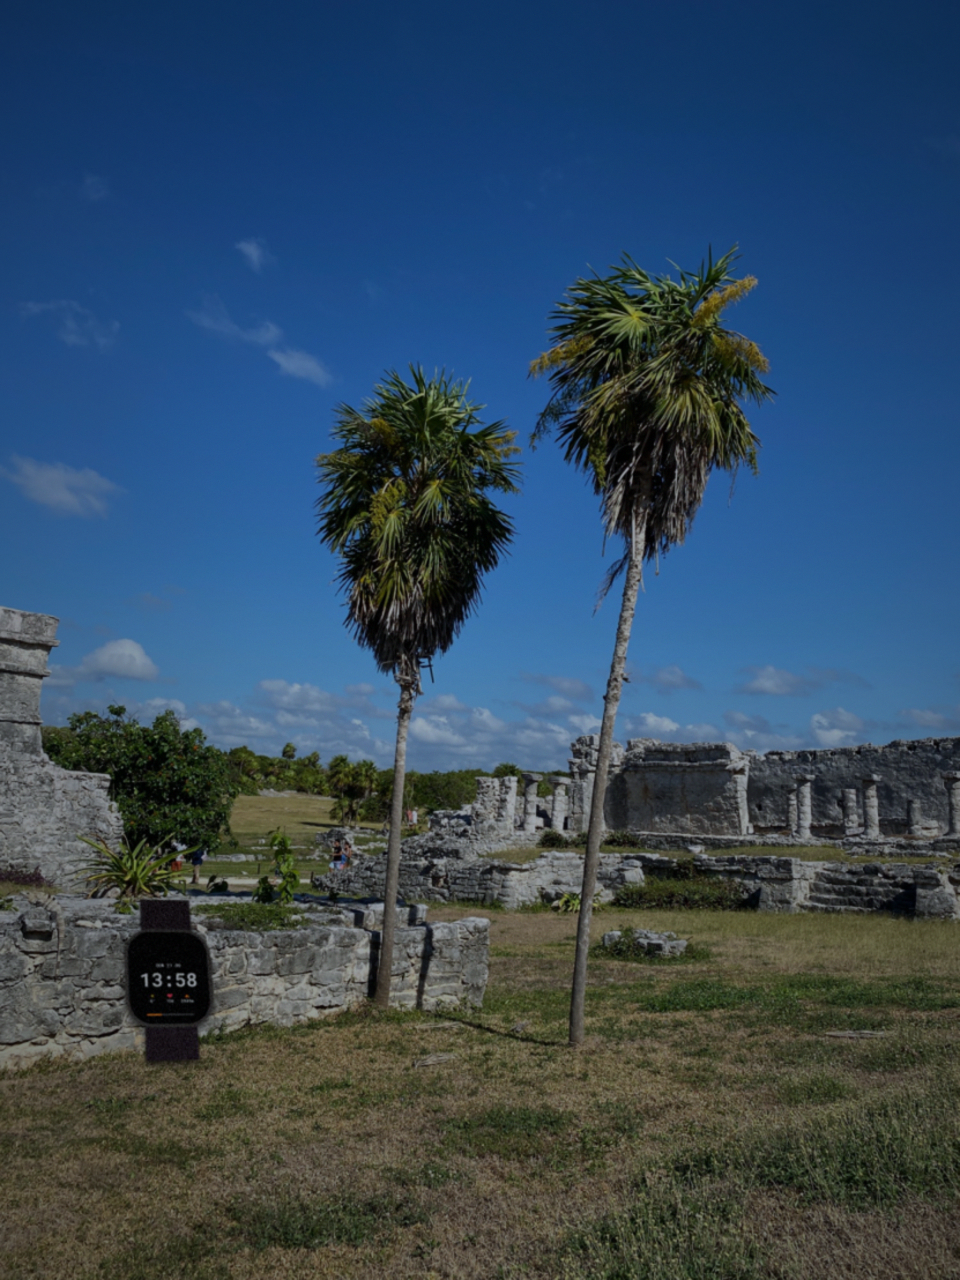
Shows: **13:58**
